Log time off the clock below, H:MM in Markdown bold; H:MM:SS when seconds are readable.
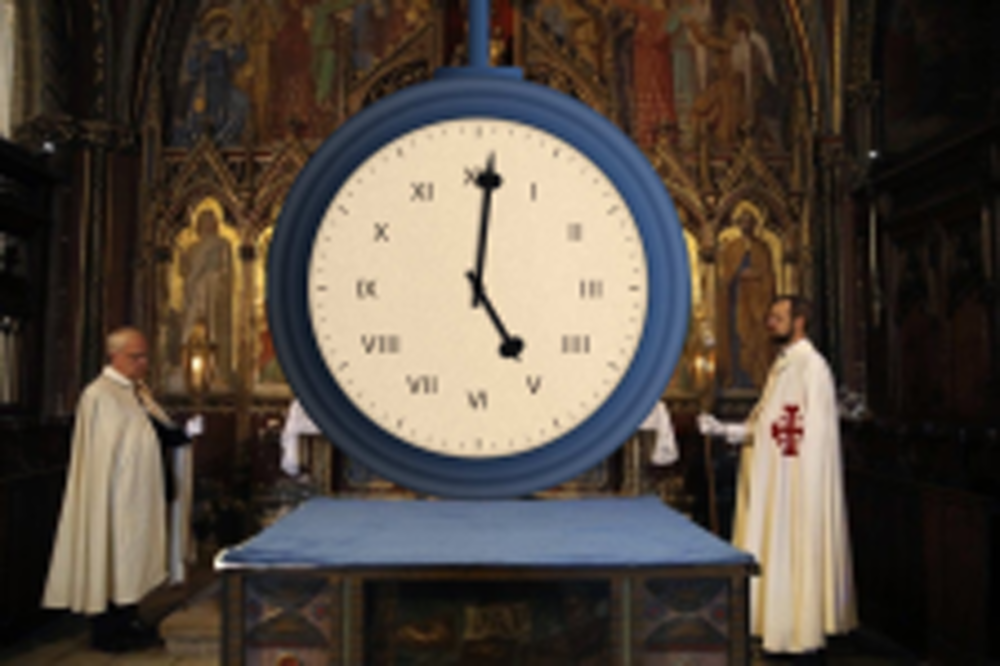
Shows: **5:01**
